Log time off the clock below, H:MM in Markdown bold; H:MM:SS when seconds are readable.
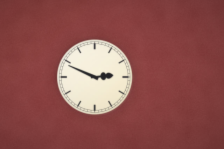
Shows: **2:49**
